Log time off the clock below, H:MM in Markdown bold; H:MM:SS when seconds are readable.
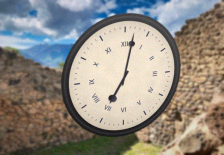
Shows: **7:02**
